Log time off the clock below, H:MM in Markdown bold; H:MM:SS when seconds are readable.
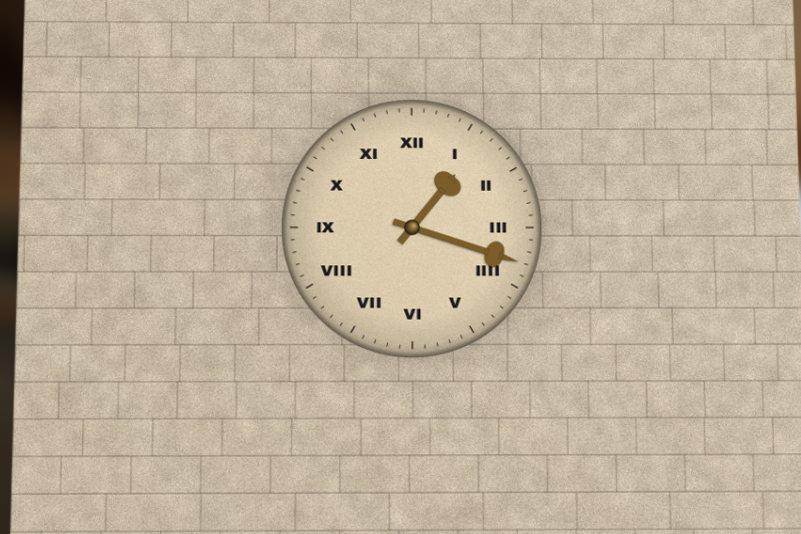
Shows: **1:18**
